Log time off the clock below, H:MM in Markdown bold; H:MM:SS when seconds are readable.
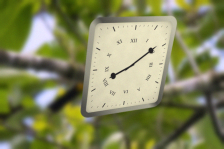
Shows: **8:09**
